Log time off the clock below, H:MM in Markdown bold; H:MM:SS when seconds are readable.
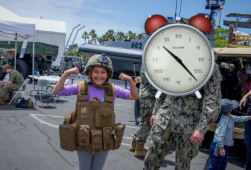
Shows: **10:23**
